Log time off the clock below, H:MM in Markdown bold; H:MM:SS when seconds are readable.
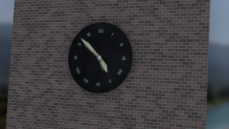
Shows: **4:52**
